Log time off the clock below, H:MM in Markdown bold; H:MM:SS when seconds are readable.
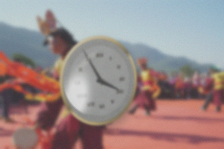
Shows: **3:55**
